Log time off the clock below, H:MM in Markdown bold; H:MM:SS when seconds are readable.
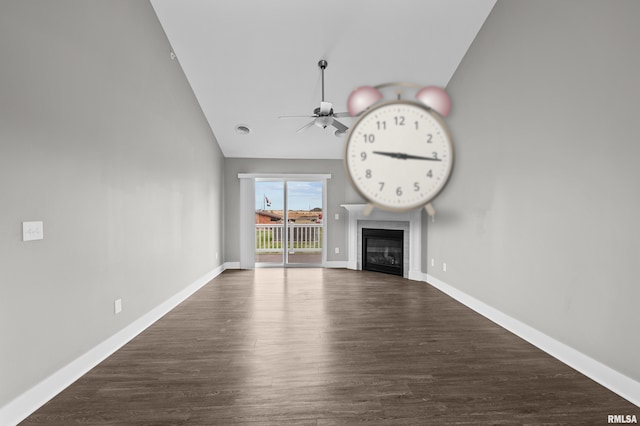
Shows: **9:16**
